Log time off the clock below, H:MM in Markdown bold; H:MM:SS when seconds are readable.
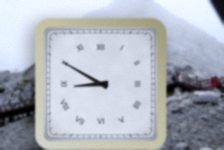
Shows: **8:50**
